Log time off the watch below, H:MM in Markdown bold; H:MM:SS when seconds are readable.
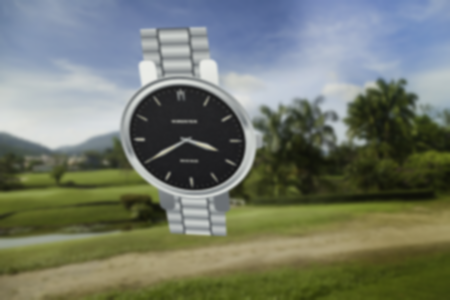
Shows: **3:40**
